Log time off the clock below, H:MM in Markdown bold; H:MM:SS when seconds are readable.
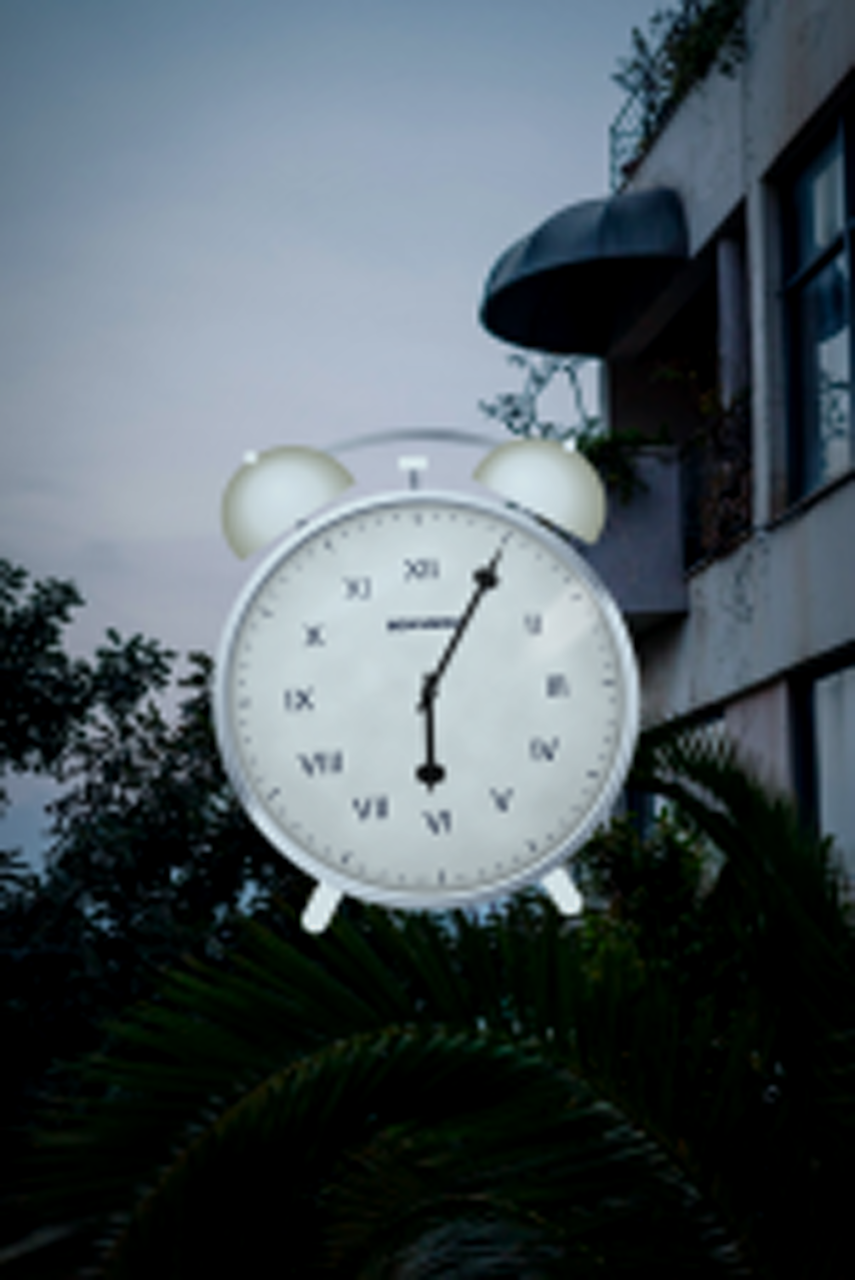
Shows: **6:05**
